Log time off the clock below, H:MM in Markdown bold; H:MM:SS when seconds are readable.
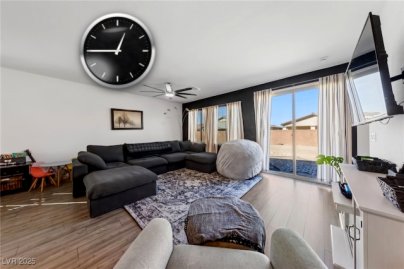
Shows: **12:45**
